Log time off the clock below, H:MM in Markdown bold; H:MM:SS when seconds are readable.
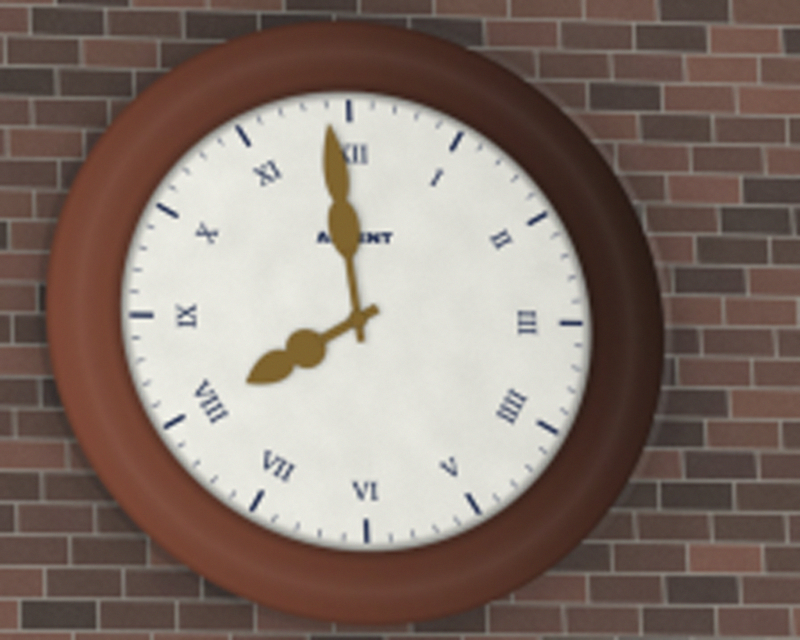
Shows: **7:59**
